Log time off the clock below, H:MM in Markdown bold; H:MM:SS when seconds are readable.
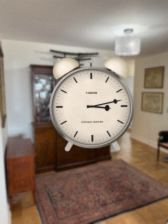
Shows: **3:13**
